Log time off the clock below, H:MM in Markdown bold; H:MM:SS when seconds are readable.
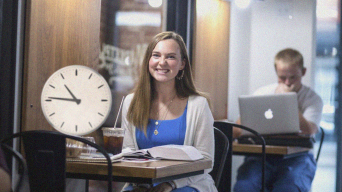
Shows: **10:46**
